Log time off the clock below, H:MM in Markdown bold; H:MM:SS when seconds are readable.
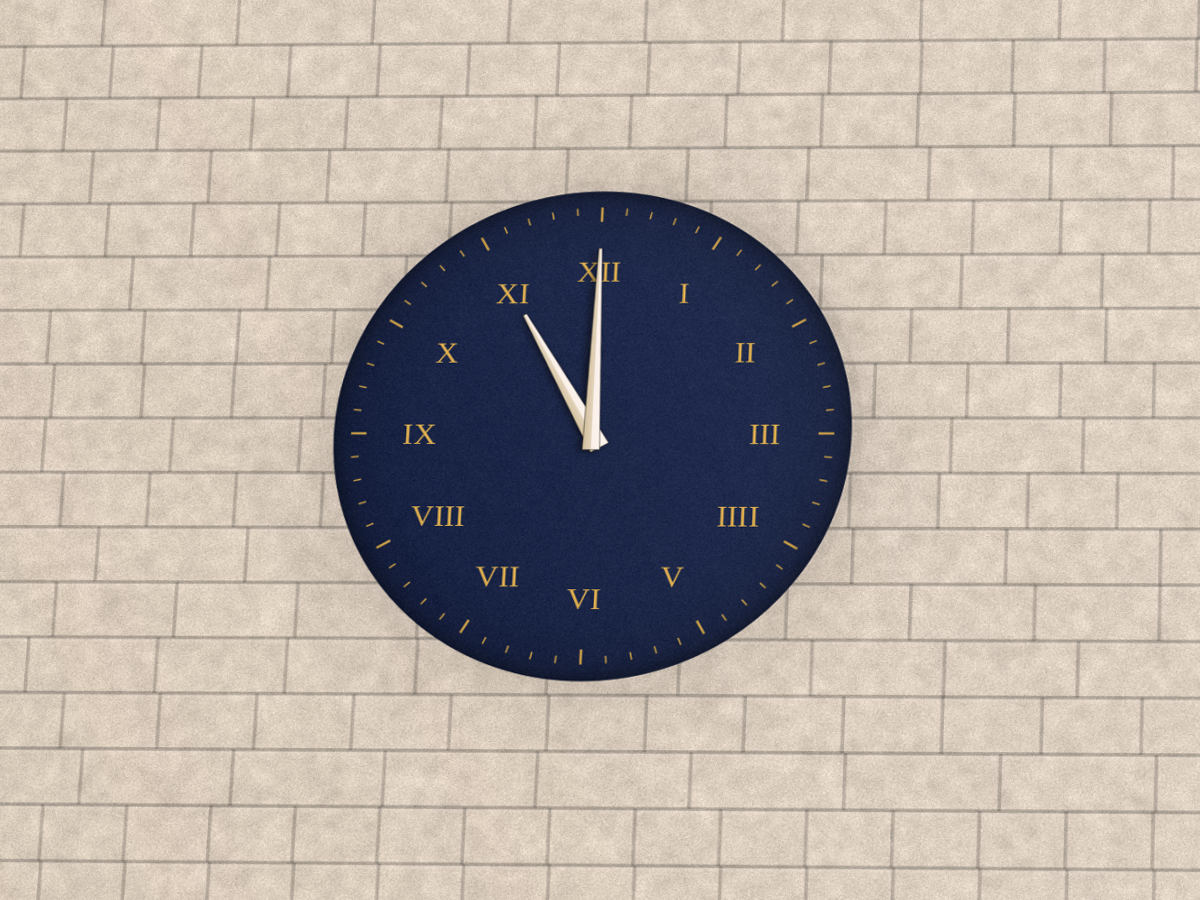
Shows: **11:00**
